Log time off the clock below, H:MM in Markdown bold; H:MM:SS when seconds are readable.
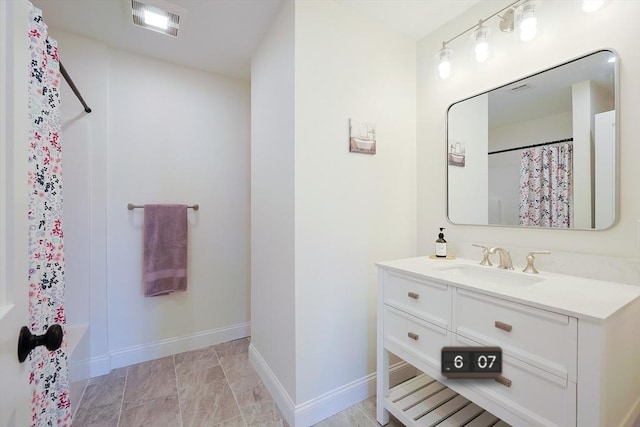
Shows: **6:07**
